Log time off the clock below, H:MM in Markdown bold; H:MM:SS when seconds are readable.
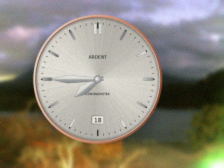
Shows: **7:45**
